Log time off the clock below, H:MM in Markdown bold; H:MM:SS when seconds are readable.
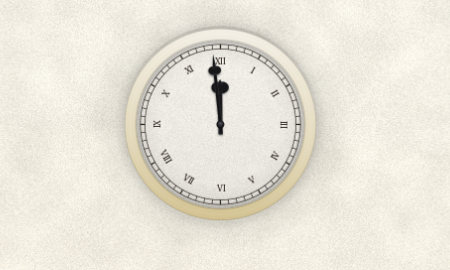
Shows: **11:59**
